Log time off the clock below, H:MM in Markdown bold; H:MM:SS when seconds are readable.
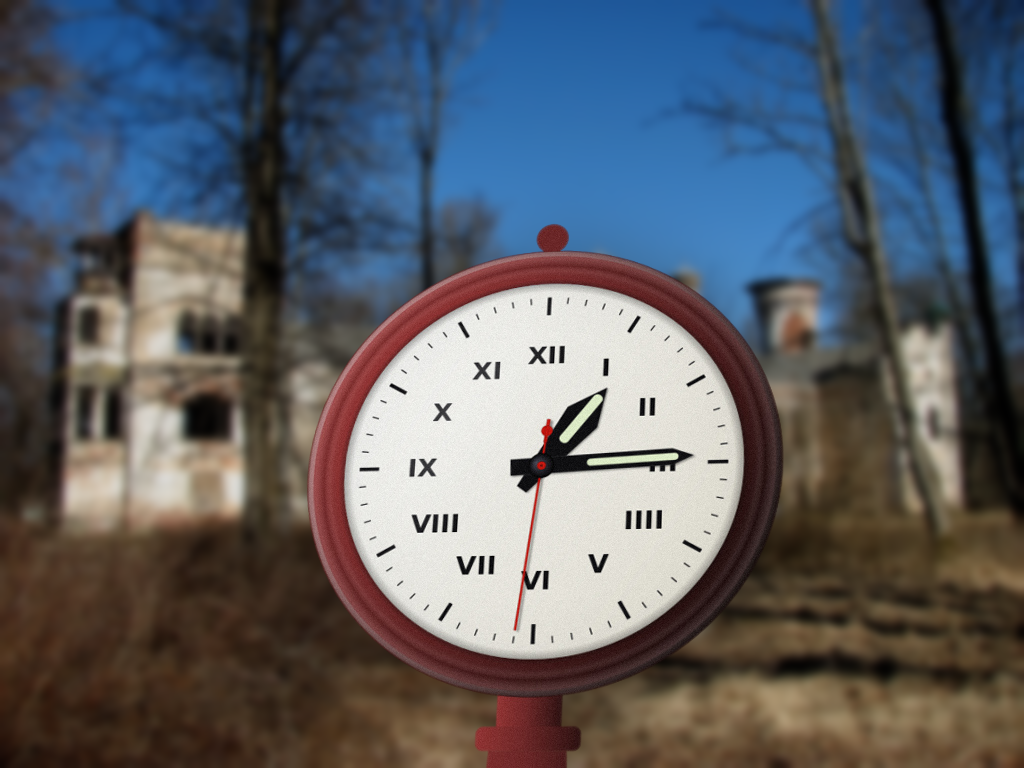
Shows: **1:14:31**
